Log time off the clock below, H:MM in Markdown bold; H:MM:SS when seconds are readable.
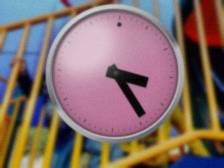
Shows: **3:24**
